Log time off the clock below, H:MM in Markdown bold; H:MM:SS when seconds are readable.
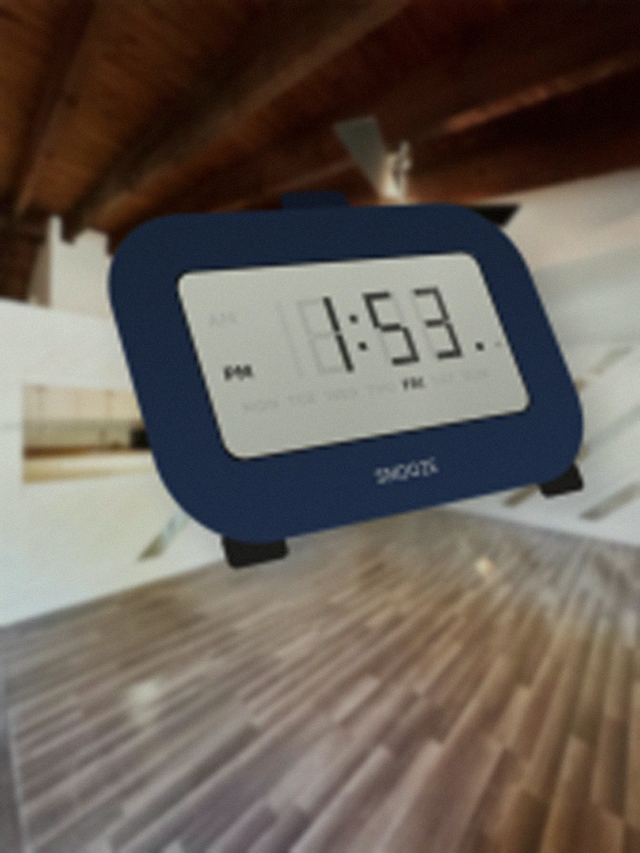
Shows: **1:53**
